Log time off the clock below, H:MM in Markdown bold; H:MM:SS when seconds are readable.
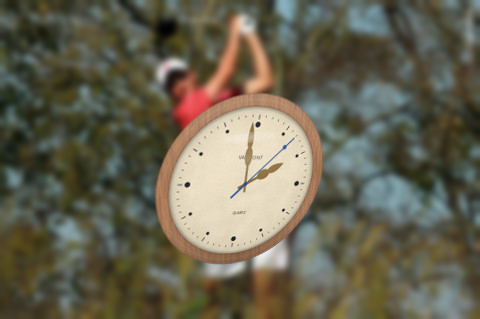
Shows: **1:59:07**
